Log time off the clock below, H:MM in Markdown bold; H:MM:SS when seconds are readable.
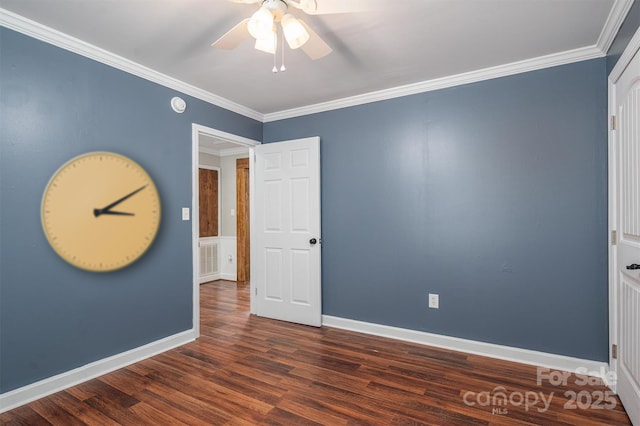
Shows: **3:10**
